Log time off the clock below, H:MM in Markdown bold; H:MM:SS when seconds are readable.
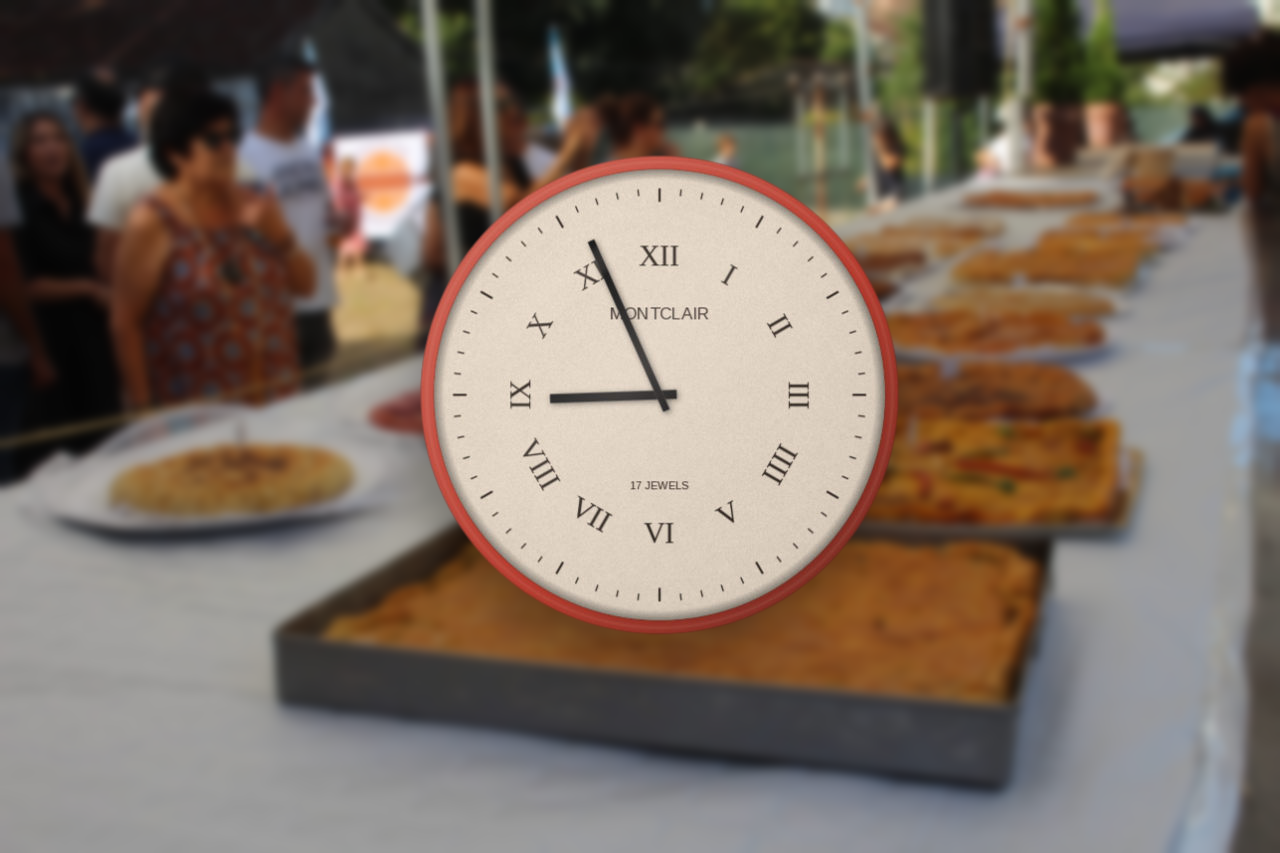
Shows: **8:56**
